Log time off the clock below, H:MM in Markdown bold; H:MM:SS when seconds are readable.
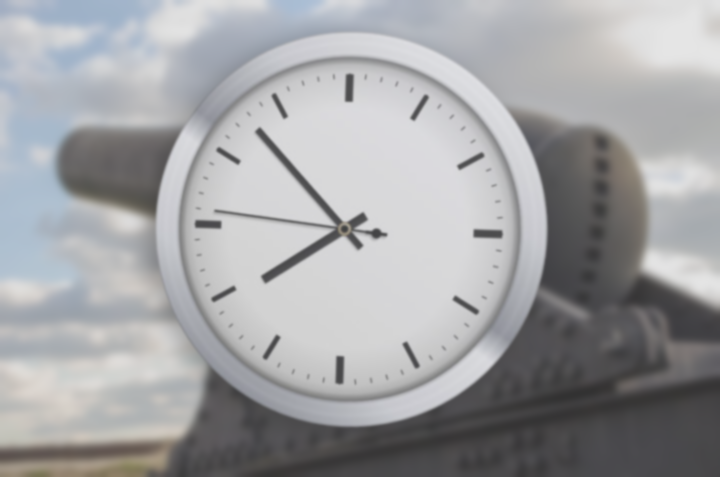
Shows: **7:52:46**
